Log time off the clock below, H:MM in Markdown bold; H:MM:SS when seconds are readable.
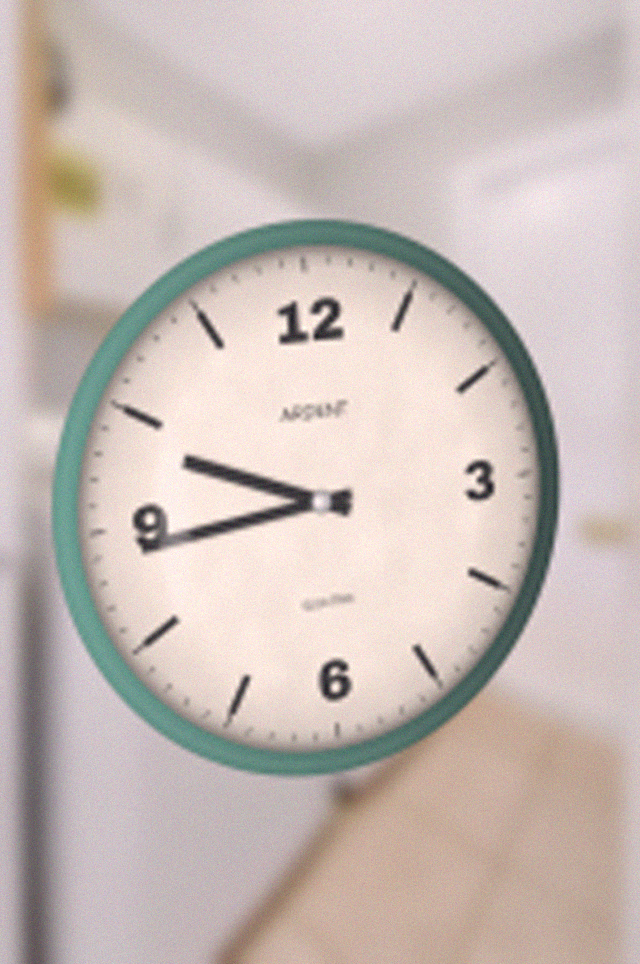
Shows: **9:44**
